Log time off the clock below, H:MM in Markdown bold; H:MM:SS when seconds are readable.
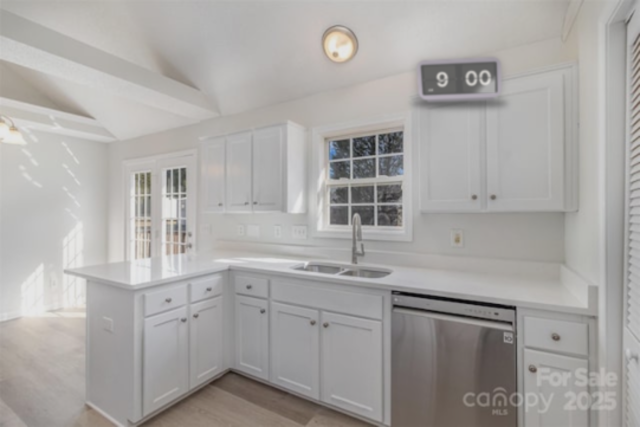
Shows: **9:00**
